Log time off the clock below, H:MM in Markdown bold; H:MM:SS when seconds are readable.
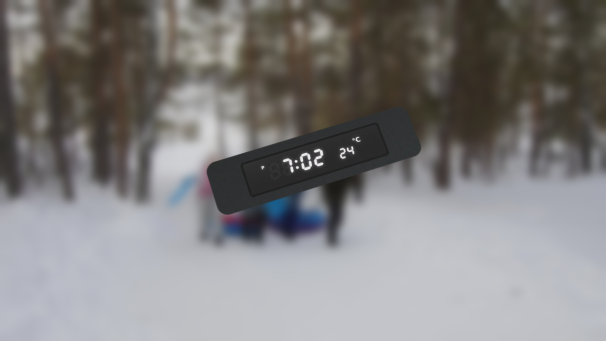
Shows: **7:02**
